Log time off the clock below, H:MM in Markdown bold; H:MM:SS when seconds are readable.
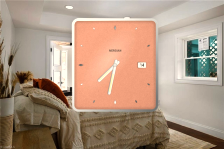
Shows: **7:32**
